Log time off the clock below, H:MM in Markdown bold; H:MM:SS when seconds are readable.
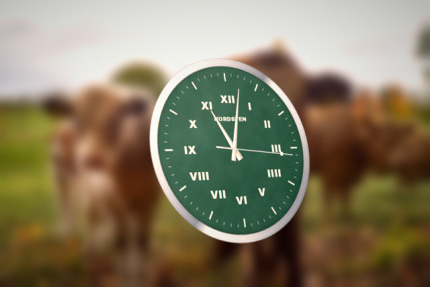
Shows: **11:02:16**
